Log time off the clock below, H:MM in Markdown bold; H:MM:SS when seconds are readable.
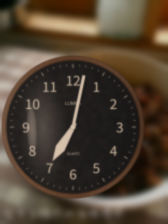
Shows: **7:02**
